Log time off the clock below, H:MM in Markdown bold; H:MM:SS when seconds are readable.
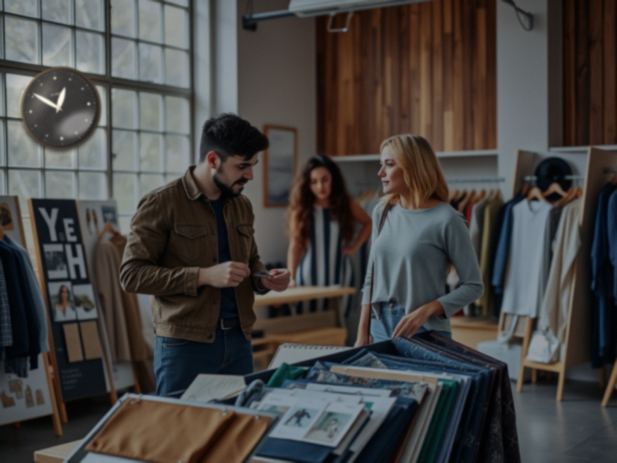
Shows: **12:51**
